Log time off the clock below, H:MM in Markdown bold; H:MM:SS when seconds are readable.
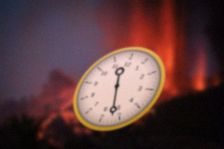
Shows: **11:27**
